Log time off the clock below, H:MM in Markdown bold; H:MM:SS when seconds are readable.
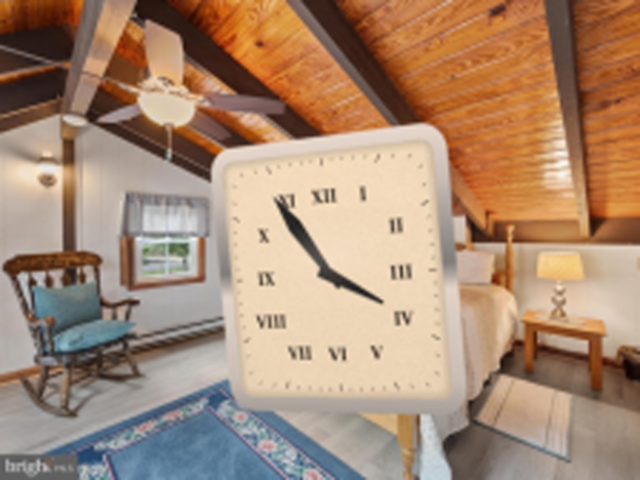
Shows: **3:54**
